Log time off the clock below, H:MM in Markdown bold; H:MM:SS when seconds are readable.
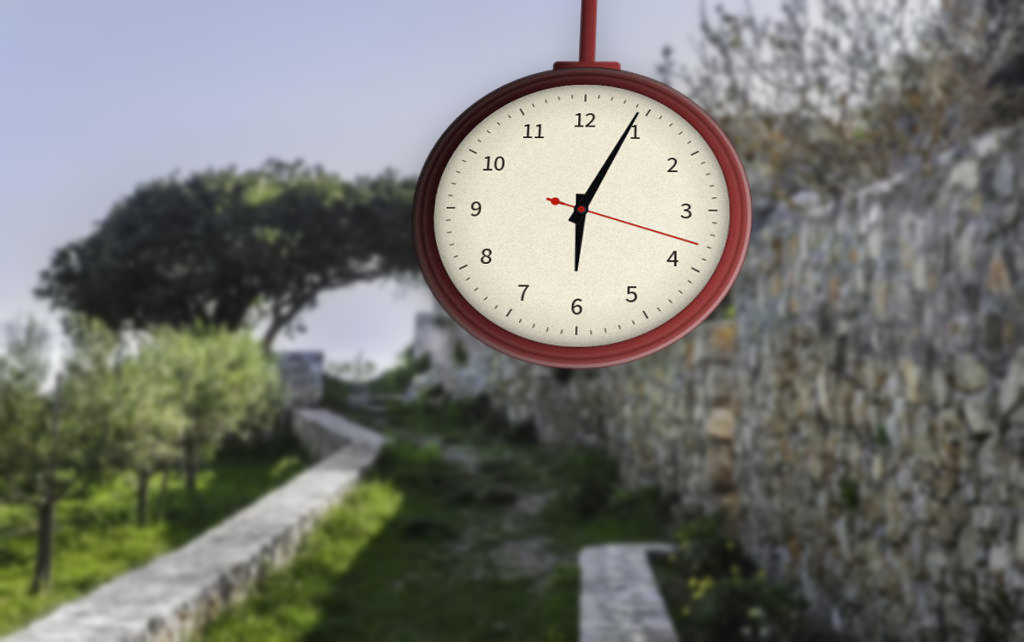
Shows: **6:04:18**
